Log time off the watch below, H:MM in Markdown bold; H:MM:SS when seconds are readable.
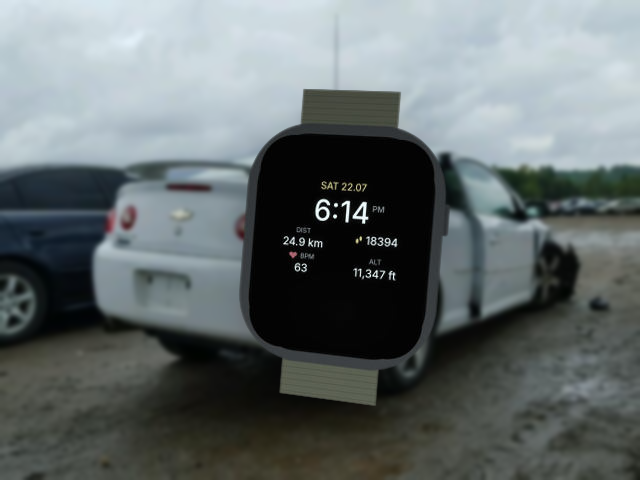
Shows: **6:14**
